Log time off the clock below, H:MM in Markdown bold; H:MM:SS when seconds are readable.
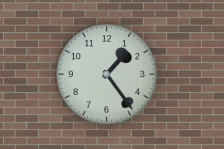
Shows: **1:24**
